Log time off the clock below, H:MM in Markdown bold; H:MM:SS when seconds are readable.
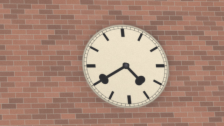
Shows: **4:40**
